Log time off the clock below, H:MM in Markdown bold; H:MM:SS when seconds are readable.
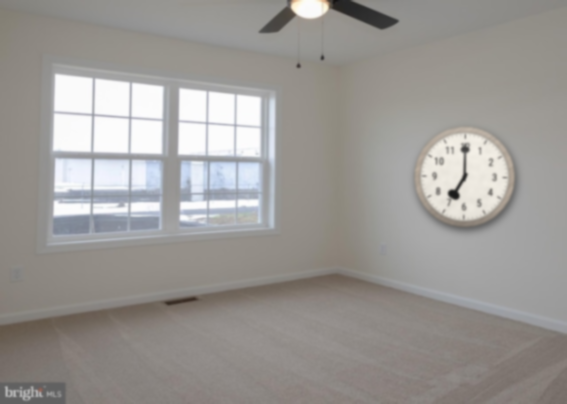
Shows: **7:00**
